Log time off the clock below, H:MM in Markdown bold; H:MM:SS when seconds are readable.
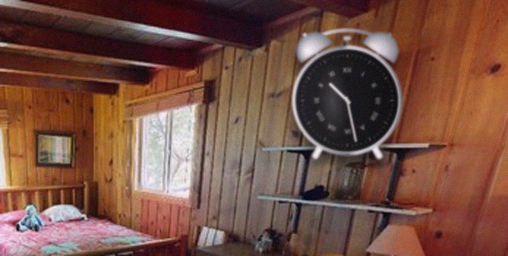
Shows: **10:28**
